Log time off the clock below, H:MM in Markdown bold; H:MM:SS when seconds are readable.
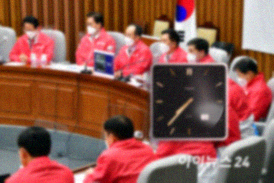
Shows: **7:37**
